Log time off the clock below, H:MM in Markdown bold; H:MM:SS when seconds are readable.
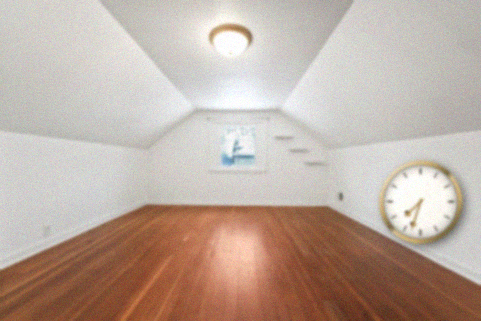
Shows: **7:33**
